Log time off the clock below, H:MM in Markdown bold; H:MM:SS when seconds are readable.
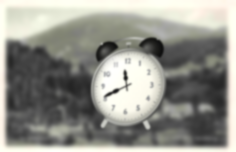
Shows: **11:41**
